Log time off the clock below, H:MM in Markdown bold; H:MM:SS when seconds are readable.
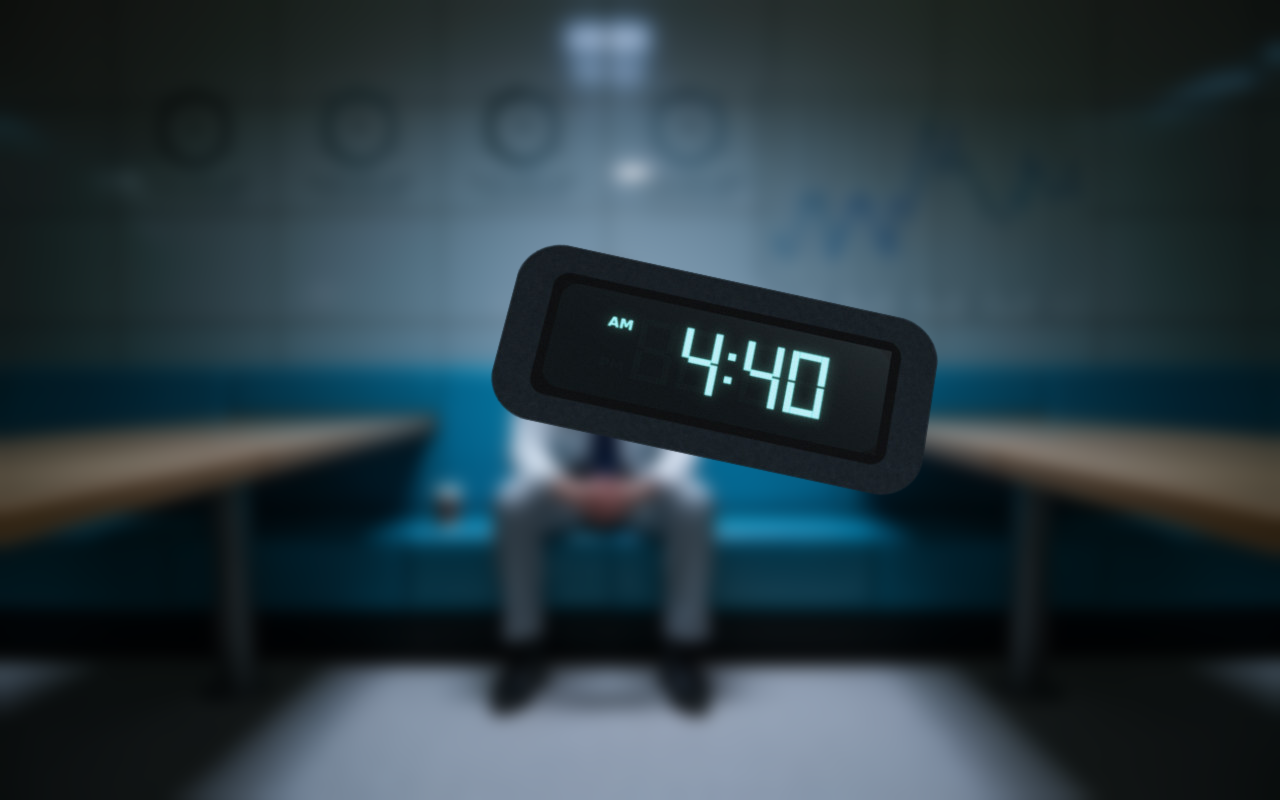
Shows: **4:40**
